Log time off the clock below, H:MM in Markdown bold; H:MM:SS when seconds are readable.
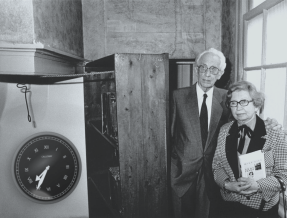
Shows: **7:35**
